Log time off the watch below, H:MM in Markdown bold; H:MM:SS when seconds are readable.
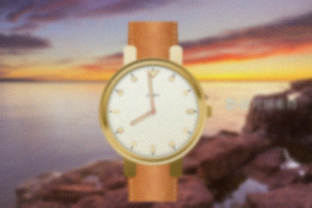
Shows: **7:59**
